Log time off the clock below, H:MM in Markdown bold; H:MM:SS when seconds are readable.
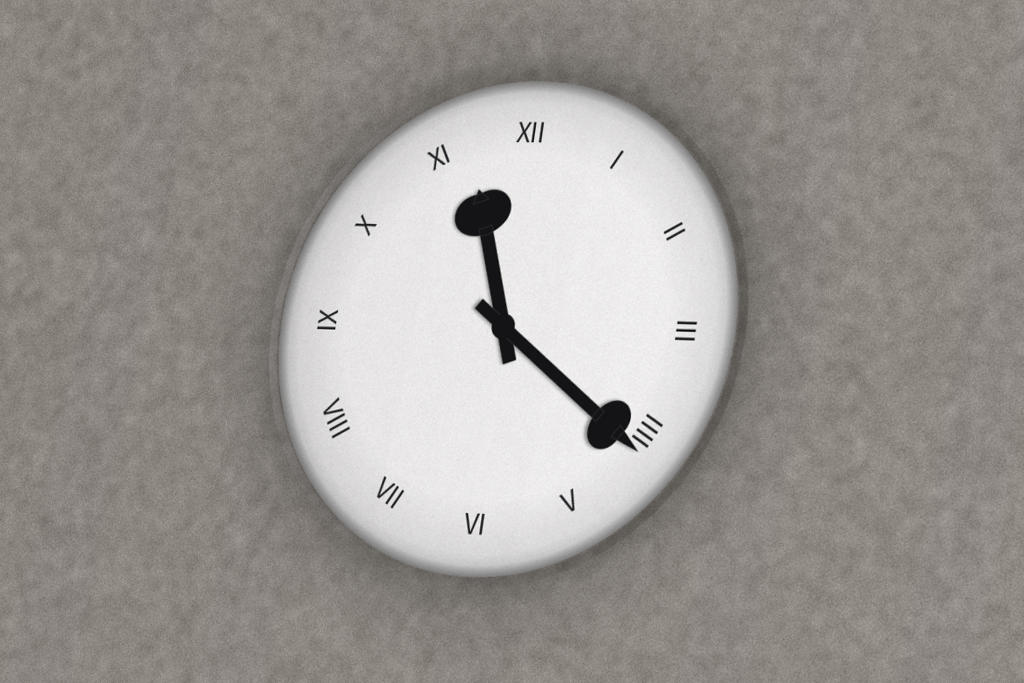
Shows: **11:21**
